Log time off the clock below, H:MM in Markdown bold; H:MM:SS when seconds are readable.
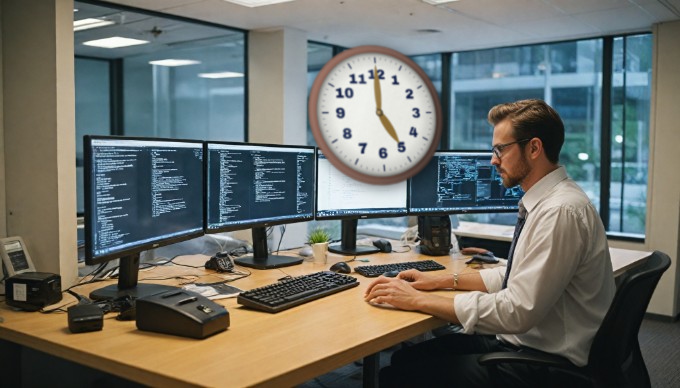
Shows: **5:00**
